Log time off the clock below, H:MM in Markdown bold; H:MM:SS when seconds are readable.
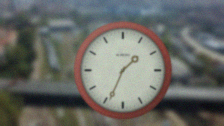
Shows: **1:34**
